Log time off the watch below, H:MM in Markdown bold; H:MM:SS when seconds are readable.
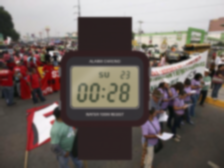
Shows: **0:28**
